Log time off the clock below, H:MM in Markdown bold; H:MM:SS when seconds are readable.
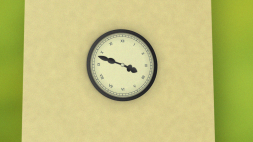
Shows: **3:48**
